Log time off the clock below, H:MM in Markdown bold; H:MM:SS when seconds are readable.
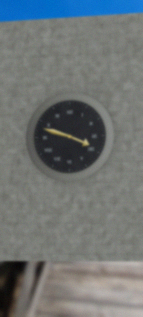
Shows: **3:48**
